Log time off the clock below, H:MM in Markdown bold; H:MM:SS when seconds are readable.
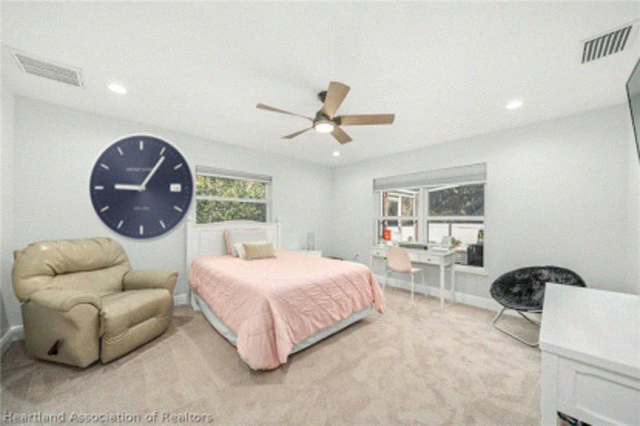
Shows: **9:06**
